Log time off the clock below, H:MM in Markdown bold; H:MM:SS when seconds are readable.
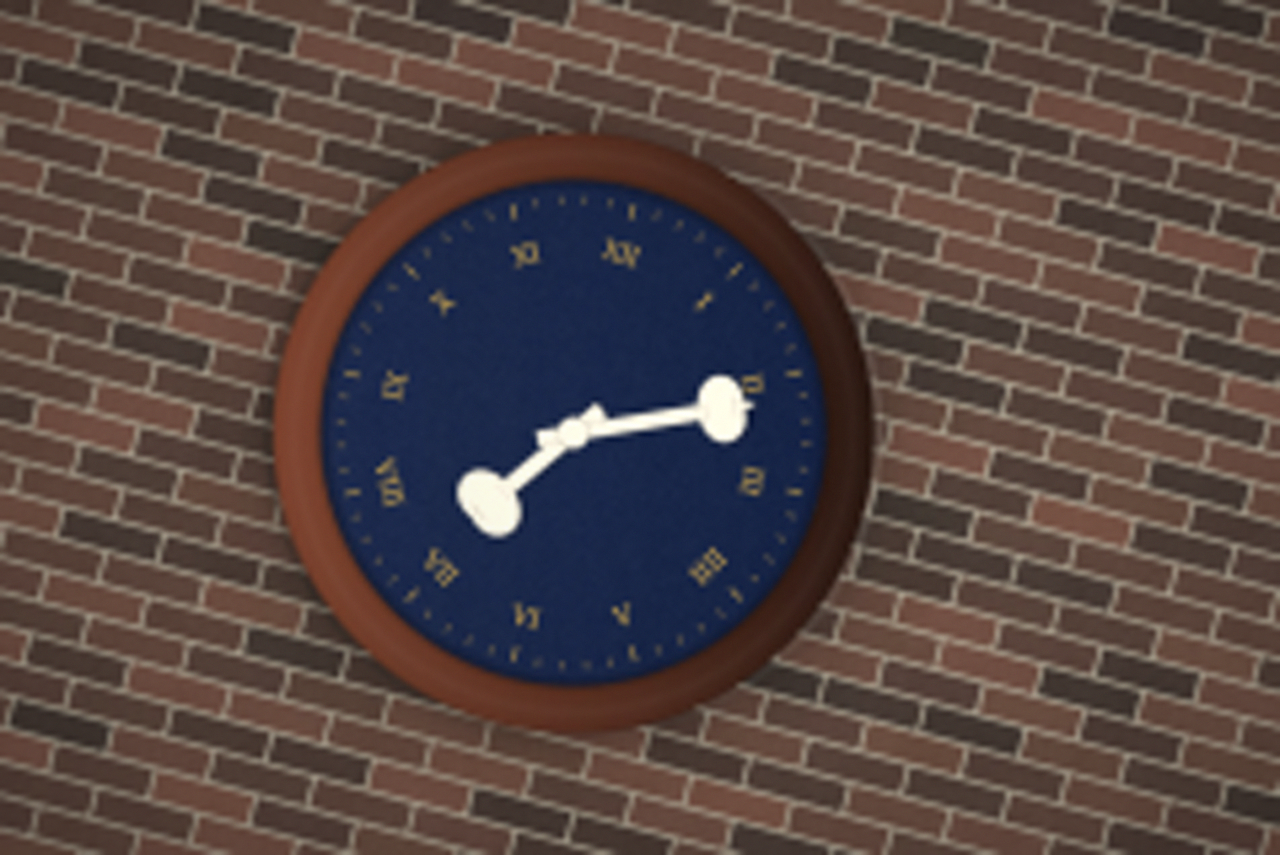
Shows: **7:11**
